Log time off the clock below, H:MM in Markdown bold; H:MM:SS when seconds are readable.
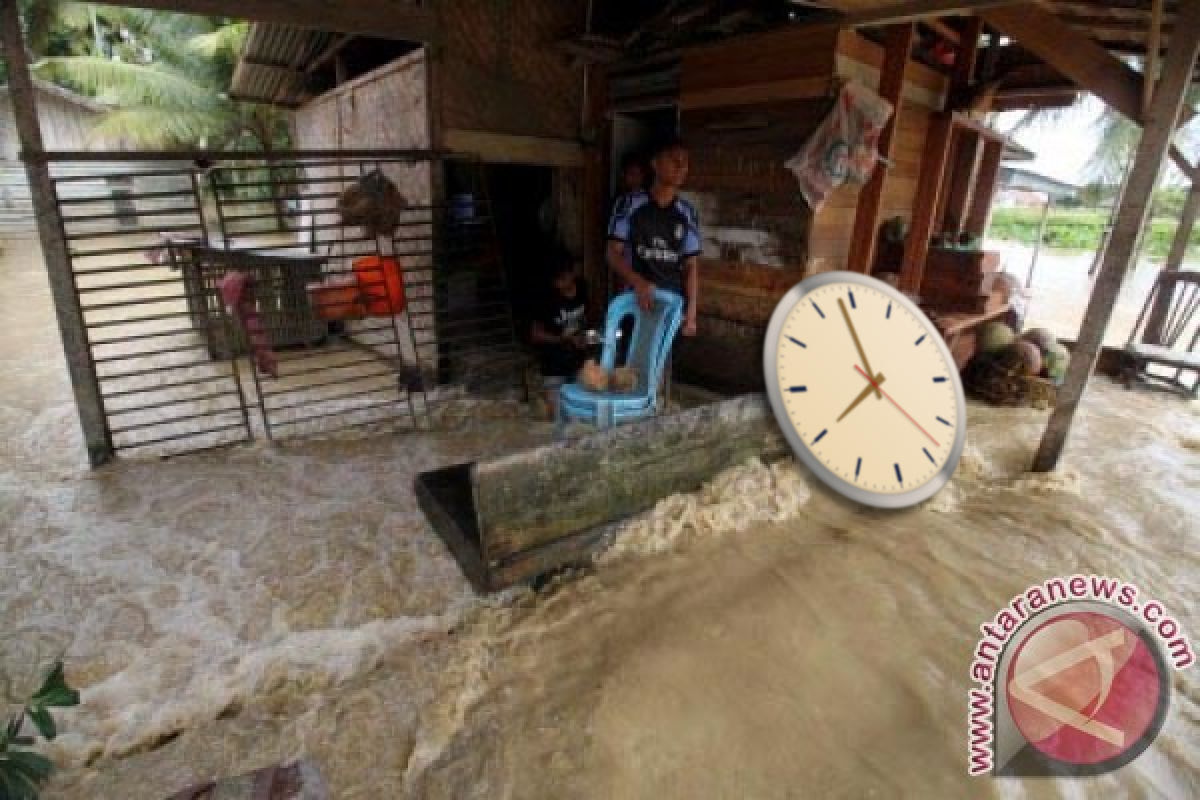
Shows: **7:58:23**
